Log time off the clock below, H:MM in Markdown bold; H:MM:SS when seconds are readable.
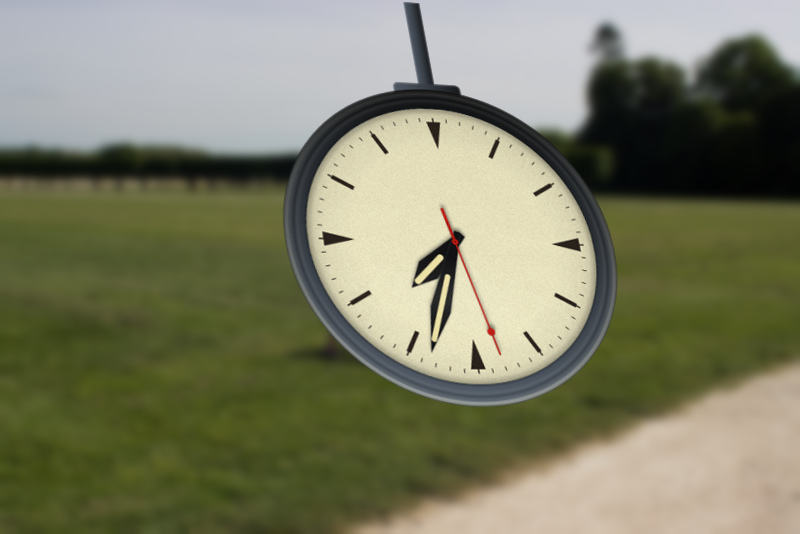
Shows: **7:33:28**
